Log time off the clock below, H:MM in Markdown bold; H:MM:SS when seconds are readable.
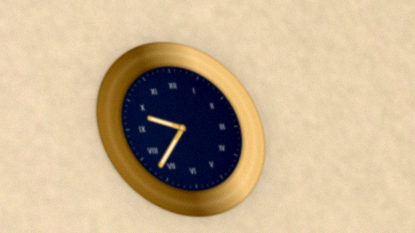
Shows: **9:37**
